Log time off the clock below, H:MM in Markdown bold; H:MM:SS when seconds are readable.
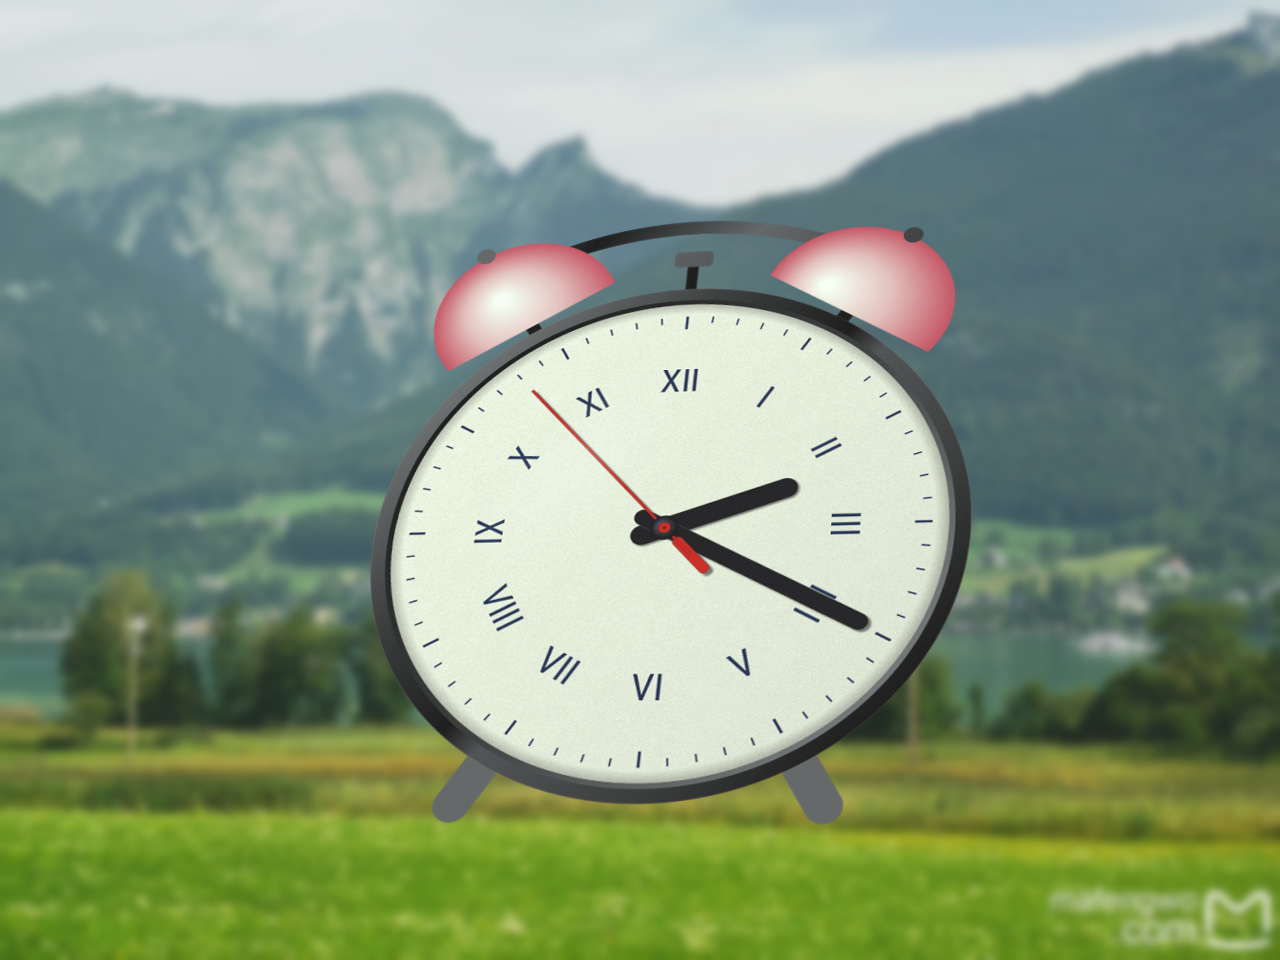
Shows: **2:19:53**
